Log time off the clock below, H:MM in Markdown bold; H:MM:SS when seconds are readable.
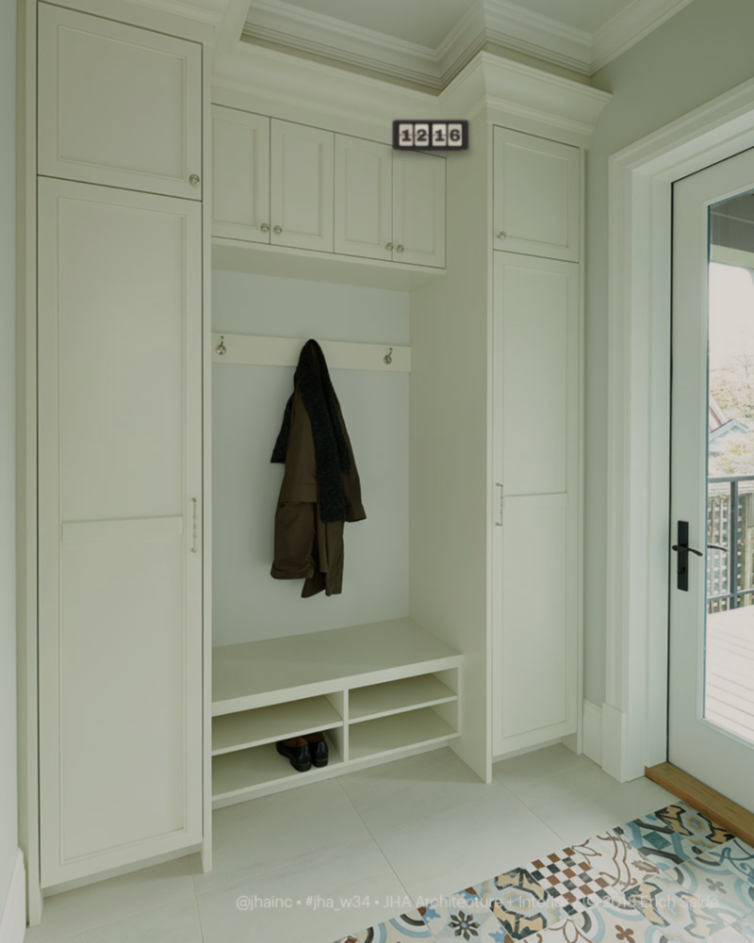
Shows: **12:16**
